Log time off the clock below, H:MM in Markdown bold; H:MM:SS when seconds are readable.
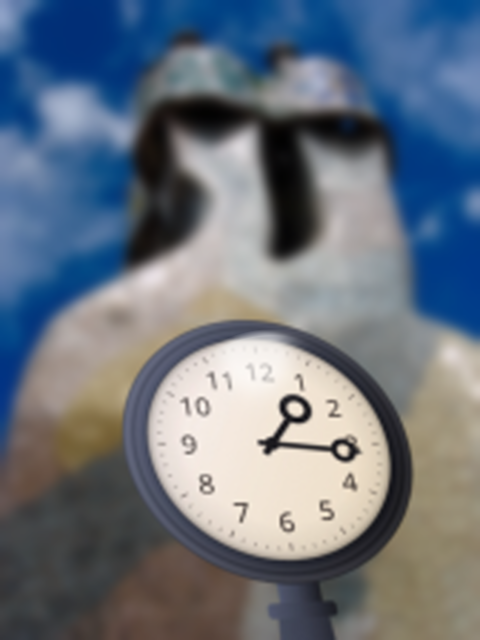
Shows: **1:16**
